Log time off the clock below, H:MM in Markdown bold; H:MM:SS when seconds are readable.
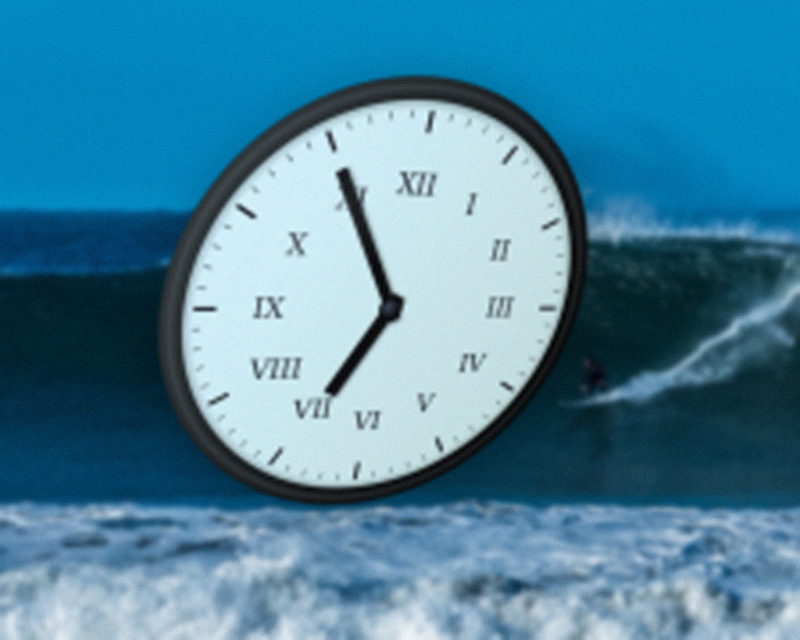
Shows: **6:55**
